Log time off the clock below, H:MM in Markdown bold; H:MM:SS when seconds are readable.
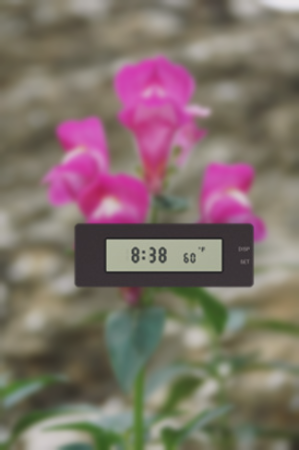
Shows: **8:38**
